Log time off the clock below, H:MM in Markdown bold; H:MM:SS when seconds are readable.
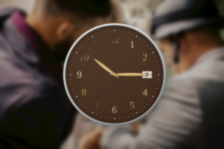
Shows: **10:15**
